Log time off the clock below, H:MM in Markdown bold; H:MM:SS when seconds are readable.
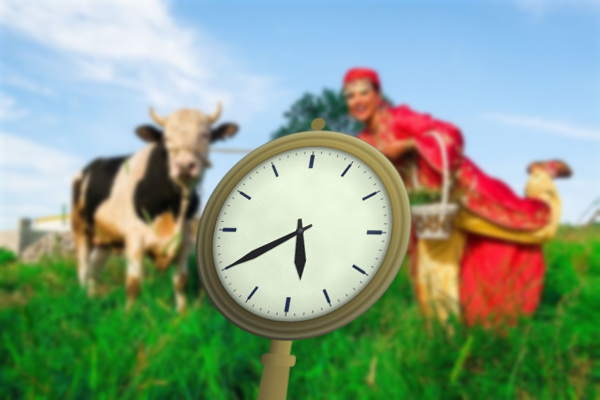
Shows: **5:40**
